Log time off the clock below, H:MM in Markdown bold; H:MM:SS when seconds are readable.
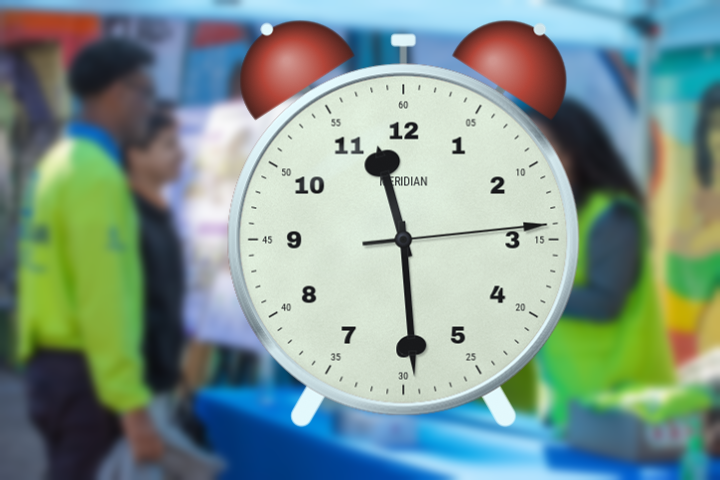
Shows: **11:29:14**
